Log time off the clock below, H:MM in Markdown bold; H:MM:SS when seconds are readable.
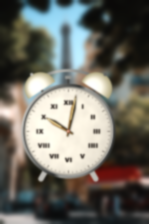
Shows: **10:02**
